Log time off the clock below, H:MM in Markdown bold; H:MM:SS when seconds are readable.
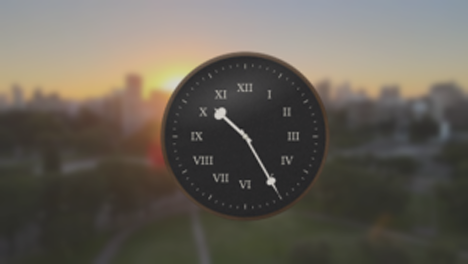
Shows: **10:25**
